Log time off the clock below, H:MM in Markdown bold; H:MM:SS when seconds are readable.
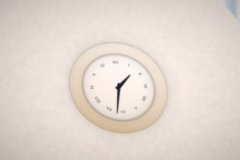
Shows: **1:32**
